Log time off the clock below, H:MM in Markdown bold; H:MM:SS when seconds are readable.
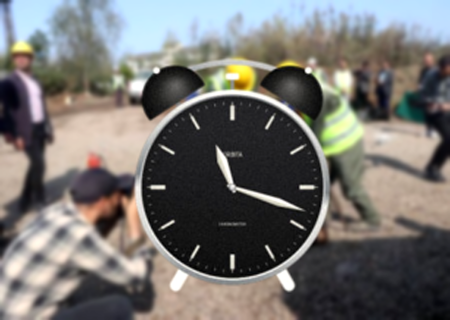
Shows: **11:18**
